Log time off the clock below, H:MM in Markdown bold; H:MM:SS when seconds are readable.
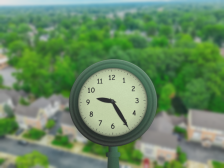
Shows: **9:25**
